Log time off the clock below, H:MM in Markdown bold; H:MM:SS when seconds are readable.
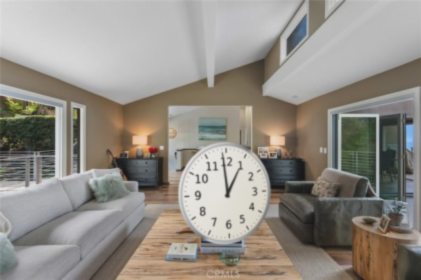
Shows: **12:59**
